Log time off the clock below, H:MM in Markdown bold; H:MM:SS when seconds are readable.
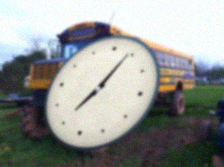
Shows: **7:04**
